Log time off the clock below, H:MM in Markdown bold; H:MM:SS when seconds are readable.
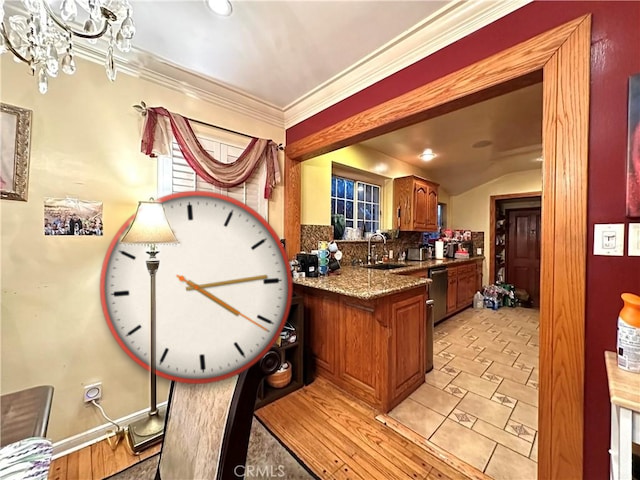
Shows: **4:14:21**
